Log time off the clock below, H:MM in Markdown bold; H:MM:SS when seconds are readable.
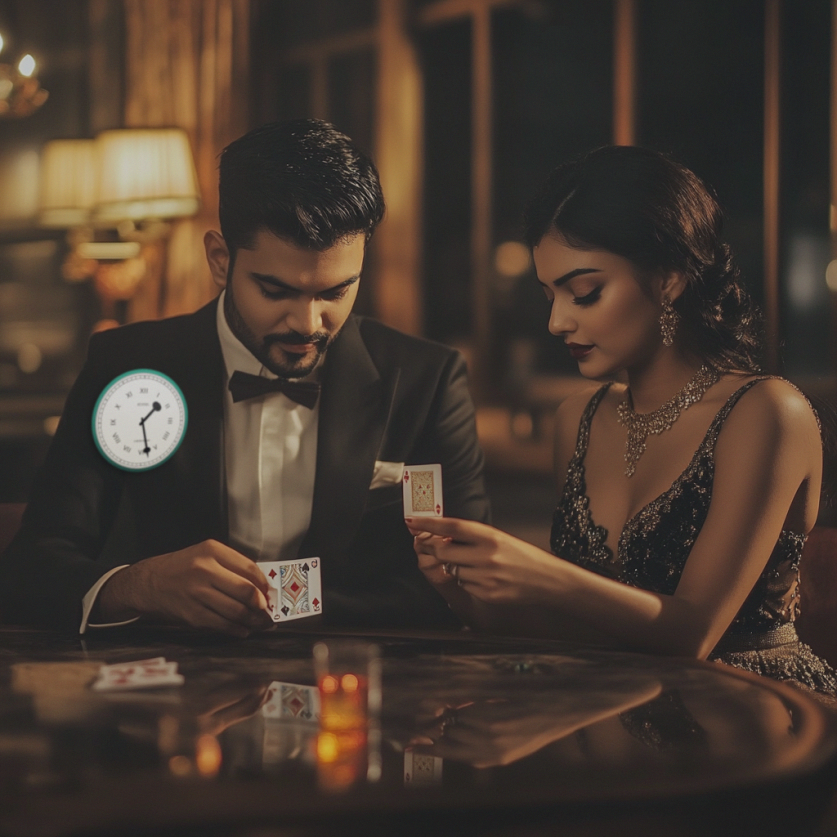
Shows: **1:28**
